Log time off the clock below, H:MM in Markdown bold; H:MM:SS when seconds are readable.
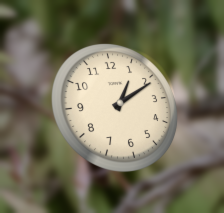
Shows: **1:11**
